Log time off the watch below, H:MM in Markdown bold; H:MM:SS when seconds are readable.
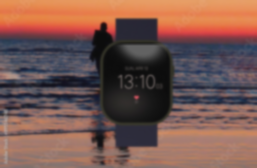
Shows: **13:10**
